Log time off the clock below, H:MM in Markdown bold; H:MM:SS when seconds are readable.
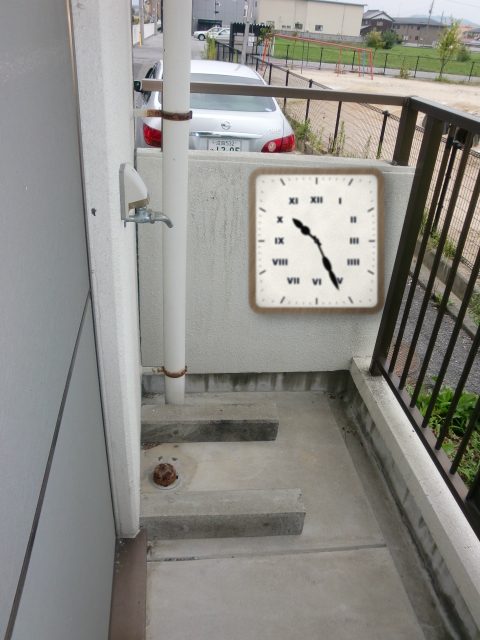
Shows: **10:26**
